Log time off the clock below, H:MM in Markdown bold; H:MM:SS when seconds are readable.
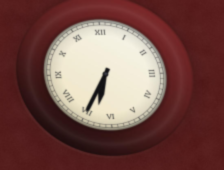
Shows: **6:35**
